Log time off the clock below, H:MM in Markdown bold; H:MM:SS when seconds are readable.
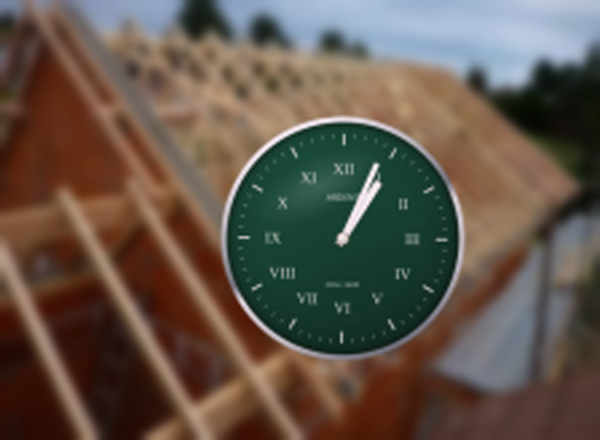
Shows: **1:04**
